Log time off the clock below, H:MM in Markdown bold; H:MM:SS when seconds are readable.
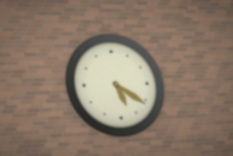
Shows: **5:21**
